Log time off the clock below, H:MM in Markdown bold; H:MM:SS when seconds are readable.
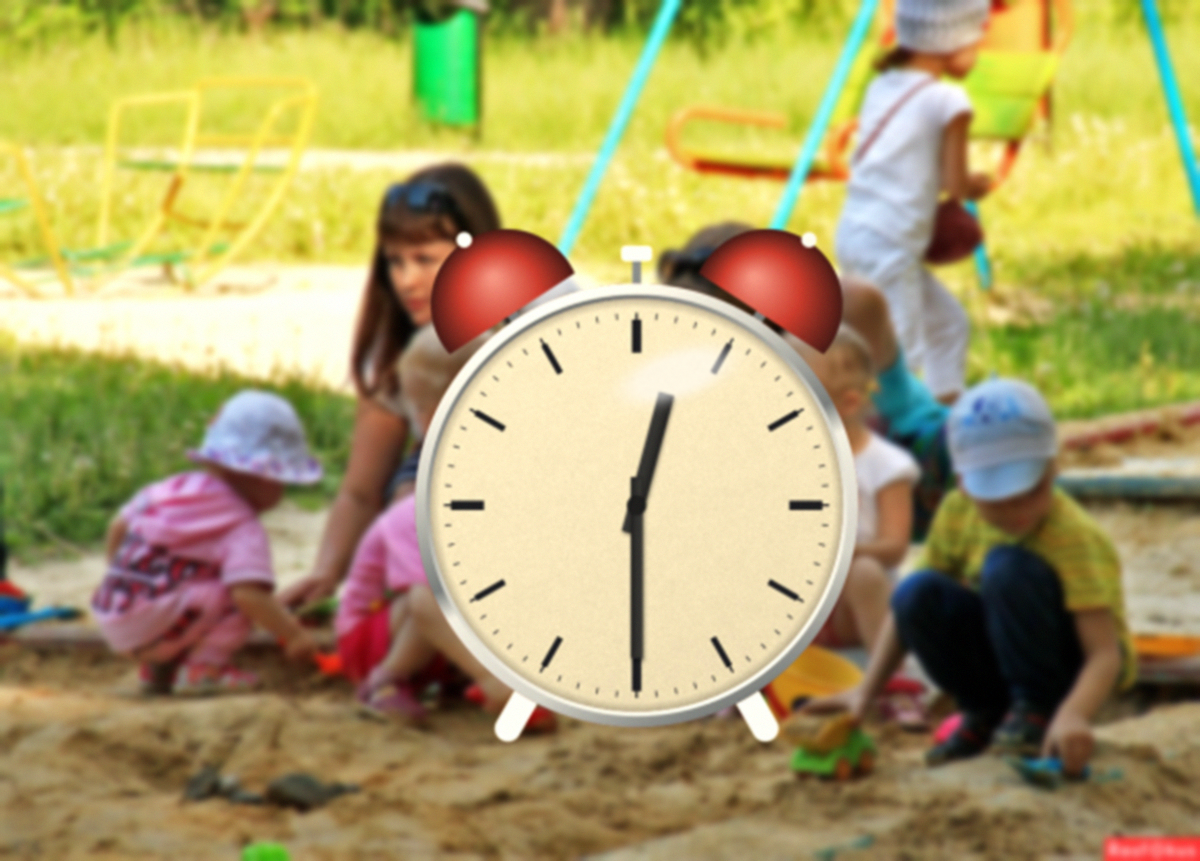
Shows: **12:30**
